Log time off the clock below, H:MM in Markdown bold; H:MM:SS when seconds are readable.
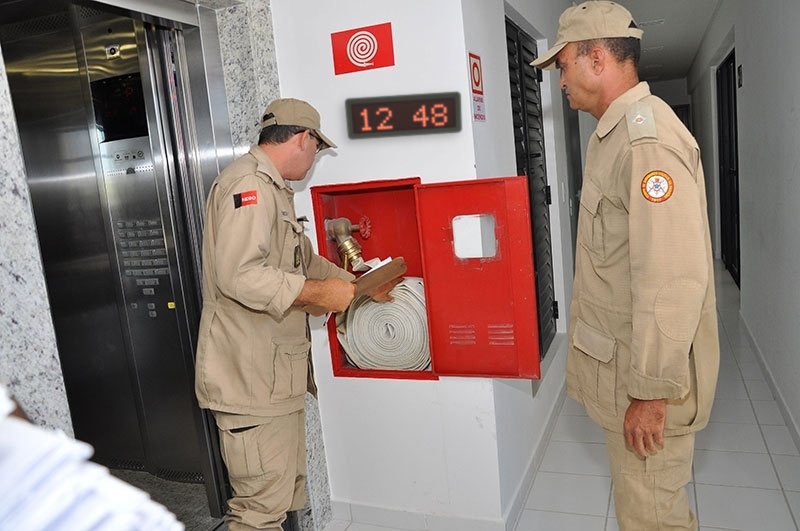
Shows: **12:48**
